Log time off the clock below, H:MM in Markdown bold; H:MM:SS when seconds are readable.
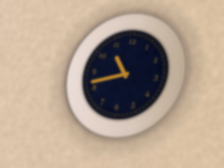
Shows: **10:42**
